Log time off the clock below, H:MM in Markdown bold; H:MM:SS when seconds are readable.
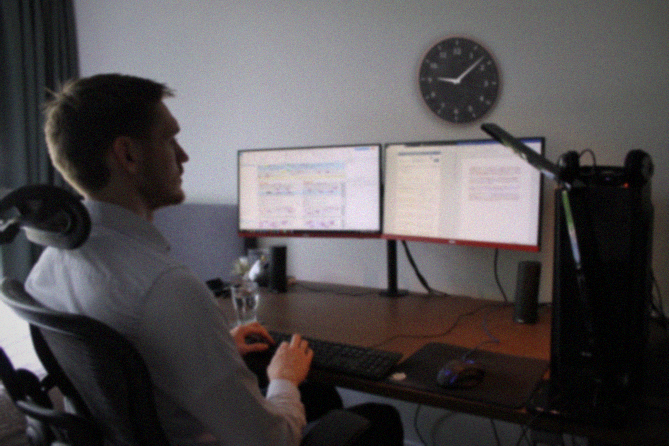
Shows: **9:08**
